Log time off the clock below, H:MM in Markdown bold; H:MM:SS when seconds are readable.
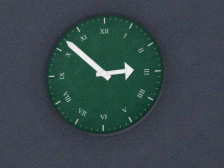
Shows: **2:52**
